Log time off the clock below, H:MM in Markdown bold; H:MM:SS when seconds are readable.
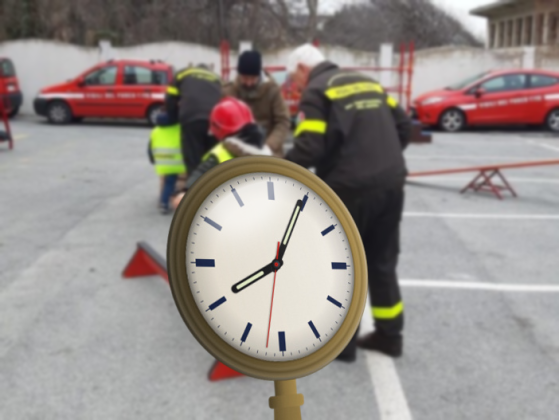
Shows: **8:04:32**
